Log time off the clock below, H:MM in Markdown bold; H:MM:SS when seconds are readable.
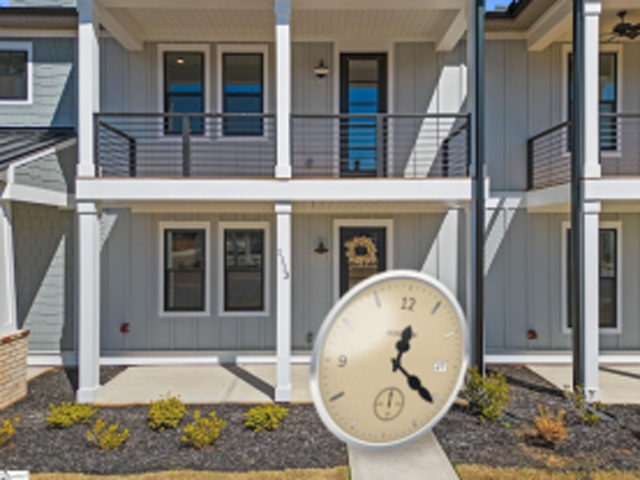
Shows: **12:21**
